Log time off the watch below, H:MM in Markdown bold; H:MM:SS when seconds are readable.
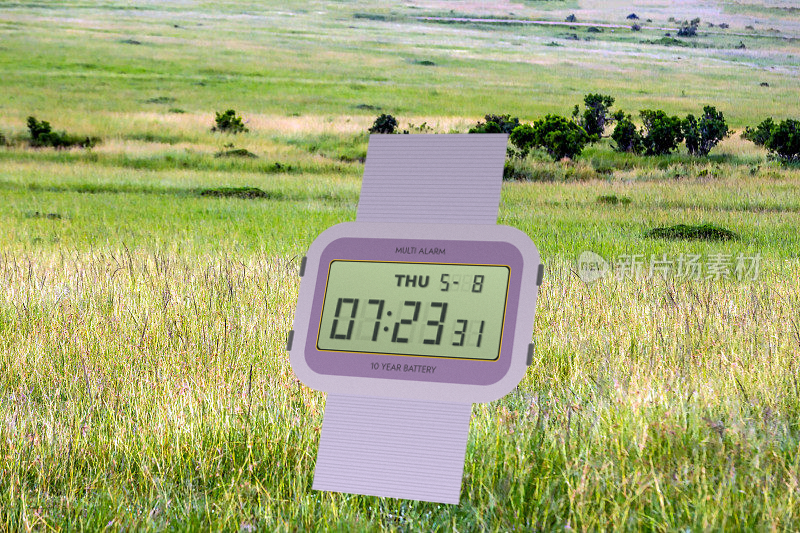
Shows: **7:23:31**
